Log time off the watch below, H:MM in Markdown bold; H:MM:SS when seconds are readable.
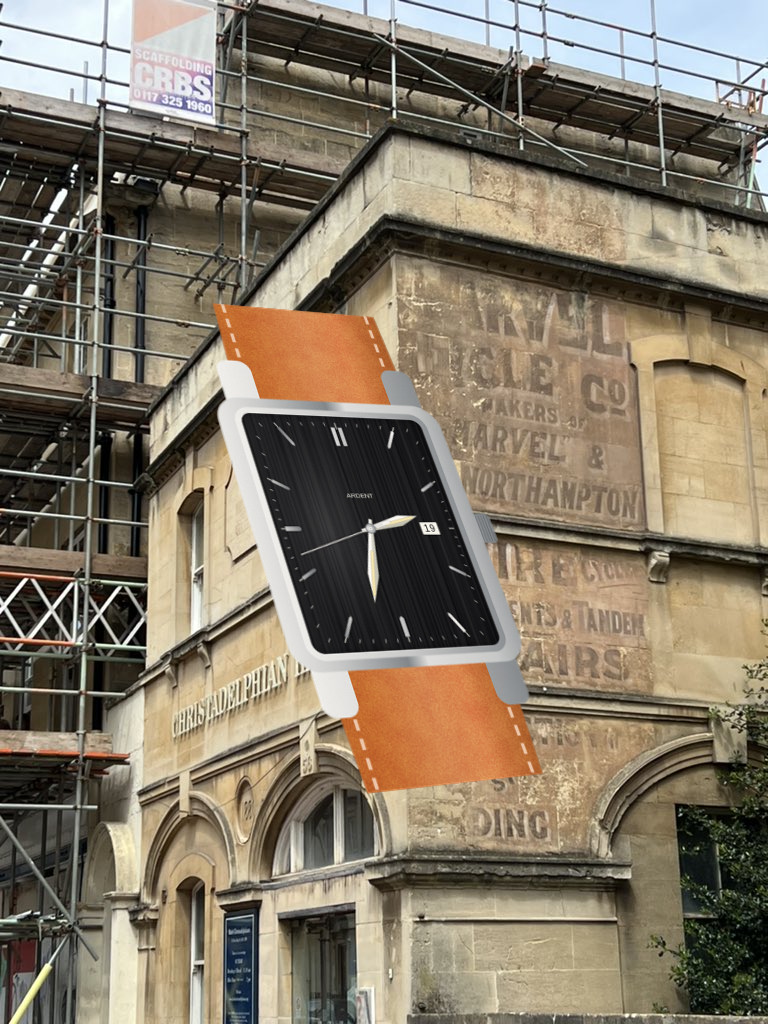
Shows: **2:32:42**
